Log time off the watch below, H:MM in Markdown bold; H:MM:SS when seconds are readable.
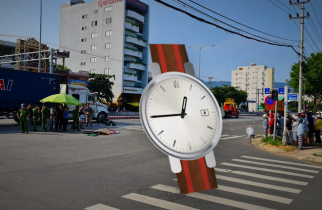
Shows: **12:45**
